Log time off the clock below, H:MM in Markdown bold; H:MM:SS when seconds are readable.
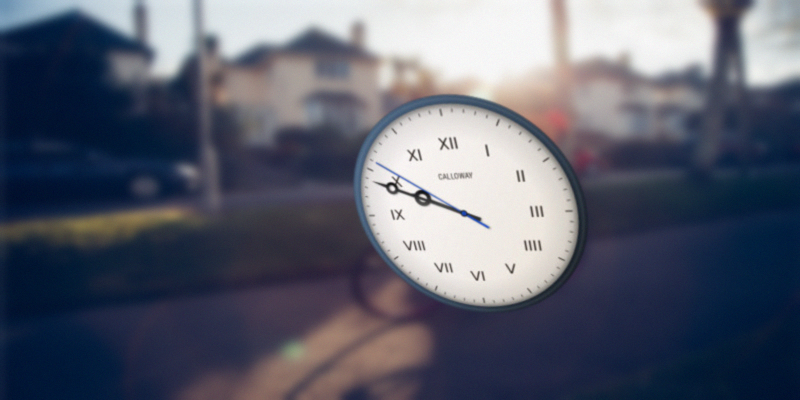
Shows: **9:48:51**
